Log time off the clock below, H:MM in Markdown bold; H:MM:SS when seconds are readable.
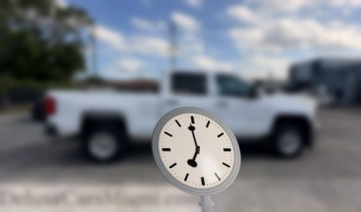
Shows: **6:59**
